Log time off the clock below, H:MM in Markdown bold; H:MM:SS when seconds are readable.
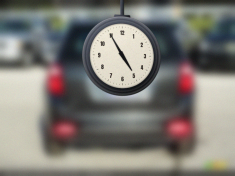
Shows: **4:55**
